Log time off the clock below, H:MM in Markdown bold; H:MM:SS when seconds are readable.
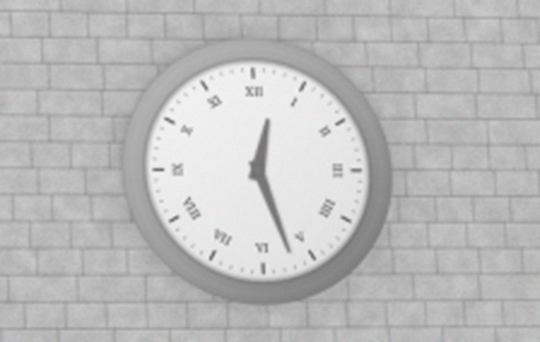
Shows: **12:27**
